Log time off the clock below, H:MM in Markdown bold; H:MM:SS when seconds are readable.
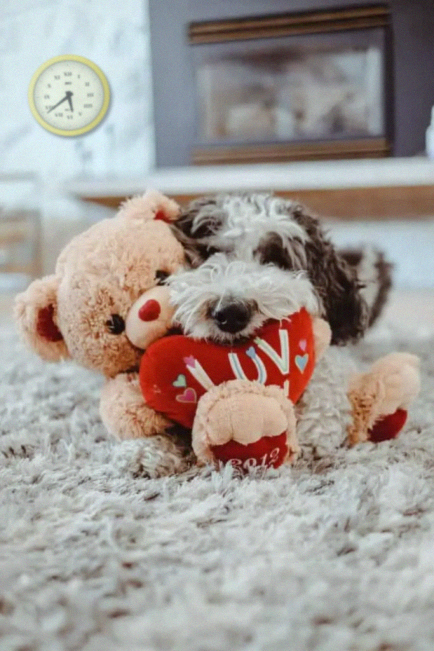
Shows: **5:39**
